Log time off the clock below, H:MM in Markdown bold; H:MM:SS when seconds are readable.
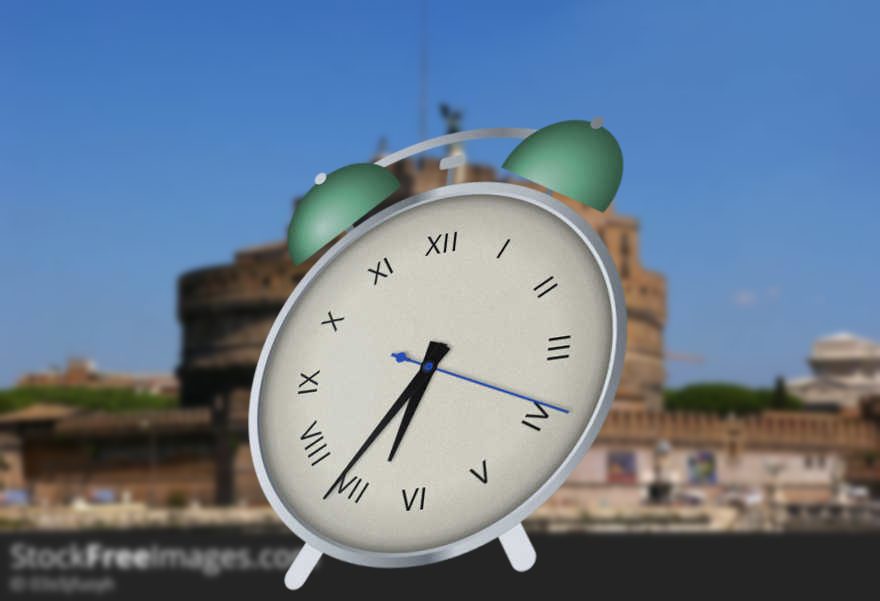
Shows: **6:36:19**
